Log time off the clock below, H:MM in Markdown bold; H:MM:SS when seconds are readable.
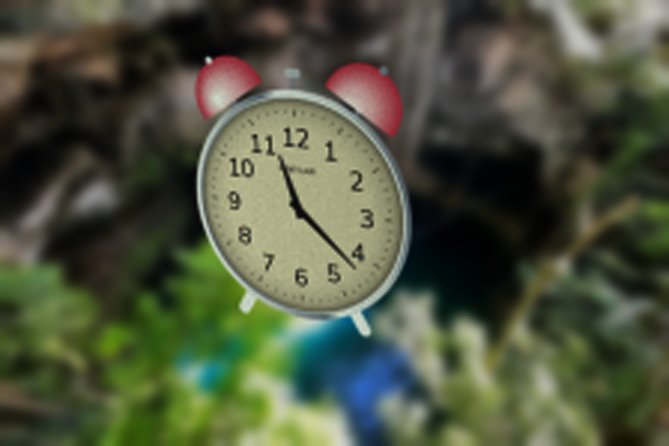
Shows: **11:22**
